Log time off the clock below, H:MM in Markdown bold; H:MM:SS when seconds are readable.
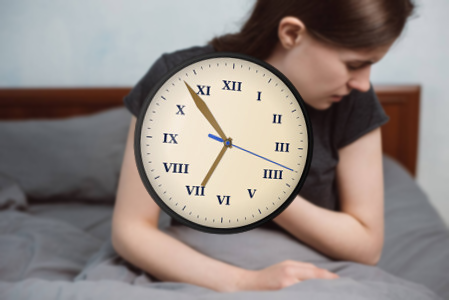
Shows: **6:53:18**
